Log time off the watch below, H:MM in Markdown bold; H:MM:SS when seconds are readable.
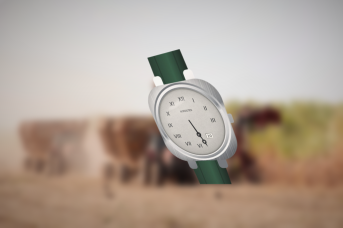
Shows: **5:27**
